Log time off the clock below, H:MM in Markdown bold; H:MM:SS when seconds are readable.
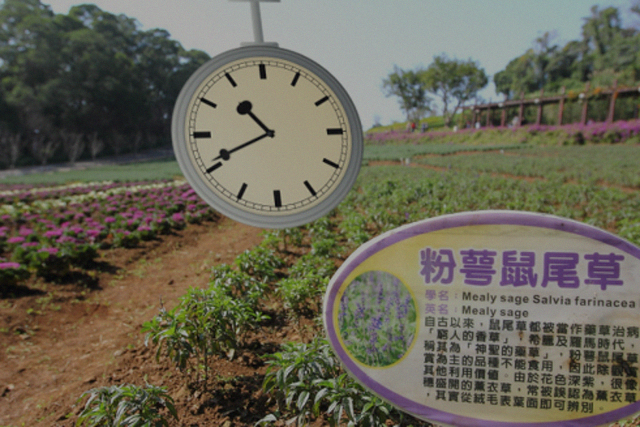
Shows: **10:41**
